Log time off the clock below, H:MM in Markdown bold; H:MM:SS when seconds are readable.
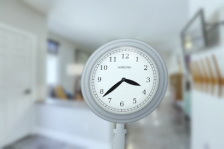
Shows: **3:38**
